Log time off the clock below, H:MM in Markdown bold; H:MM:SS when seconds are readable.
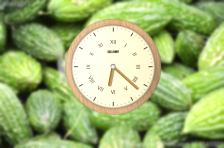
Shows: **6:22**
